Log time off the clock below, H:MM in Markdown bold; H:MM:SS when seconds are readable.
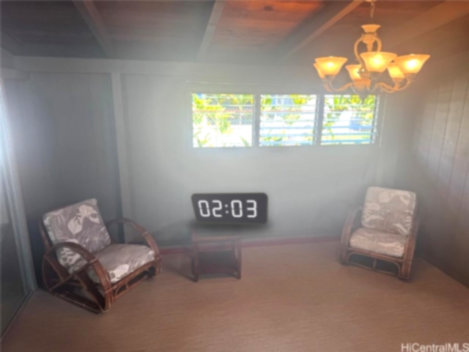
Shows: **2:03**
